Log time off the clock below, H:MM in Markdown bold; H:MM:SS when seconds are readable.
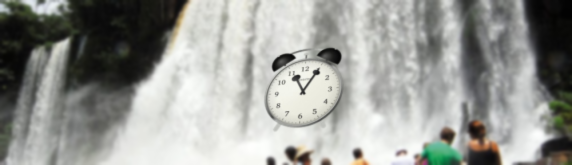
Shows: **11:05**
